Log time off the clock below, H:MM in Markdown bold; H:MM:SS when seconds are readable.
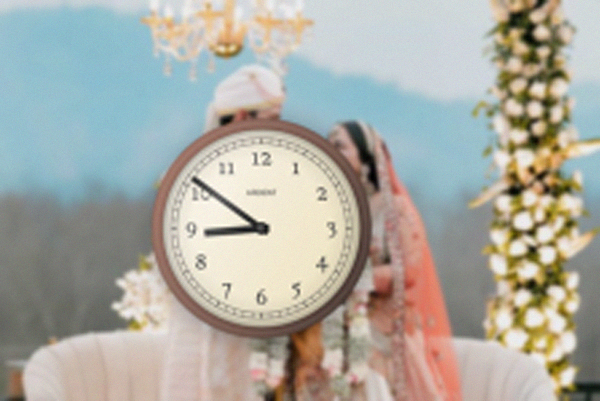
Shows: **8:51**
